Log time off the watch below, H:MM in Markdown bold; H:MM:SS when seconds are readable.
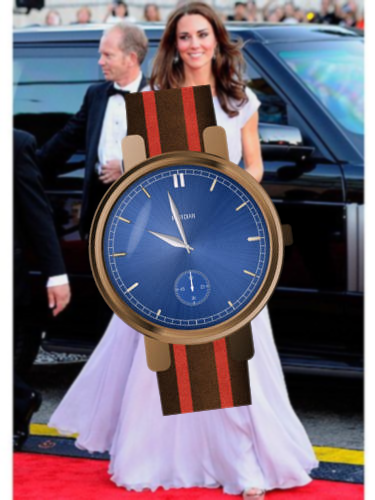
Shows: **9:58**
